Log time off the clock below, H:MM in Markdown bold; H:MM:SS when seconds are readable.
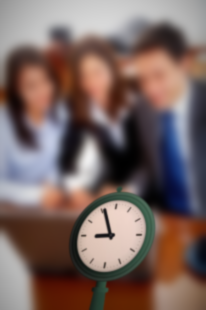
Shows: **8:56**
